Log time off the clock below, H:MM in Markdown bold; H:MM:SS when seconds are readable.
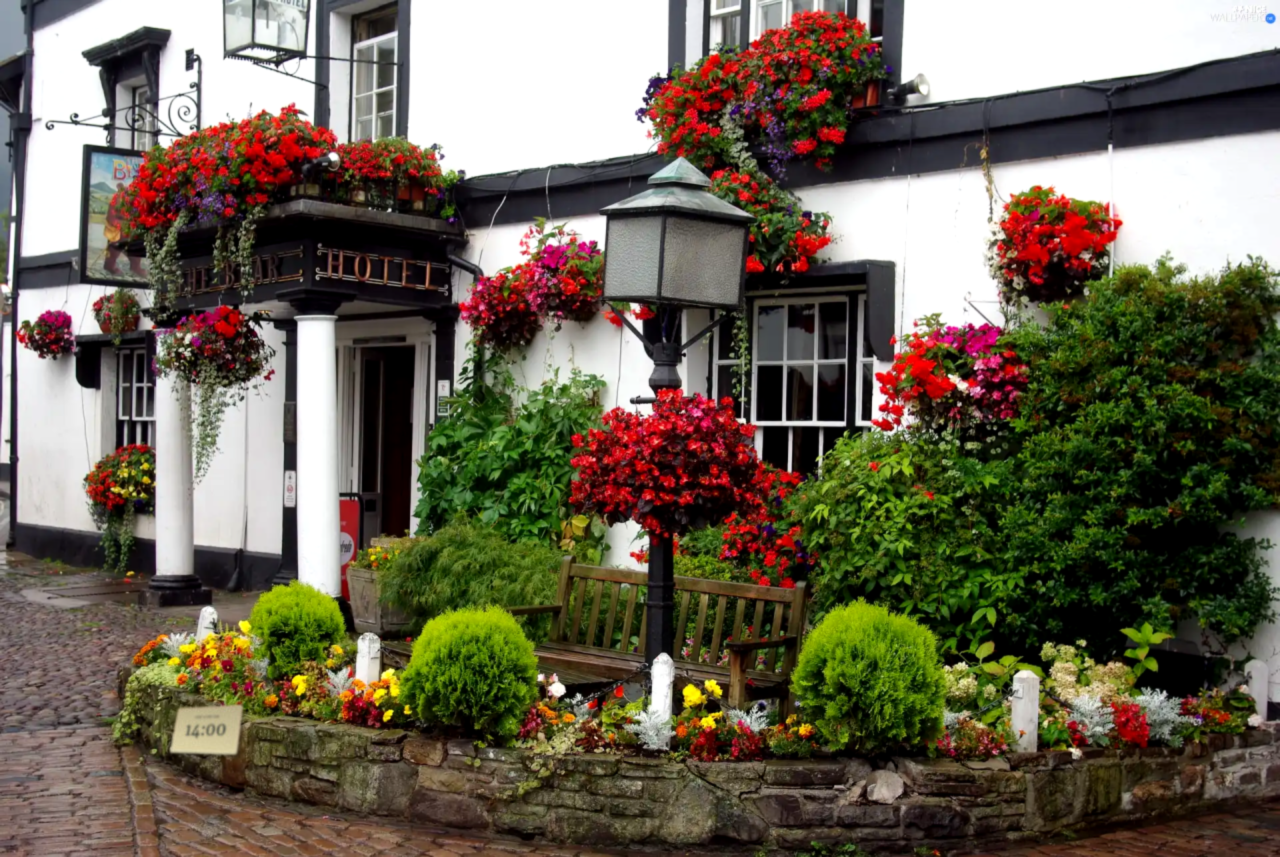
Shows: **14:00**
